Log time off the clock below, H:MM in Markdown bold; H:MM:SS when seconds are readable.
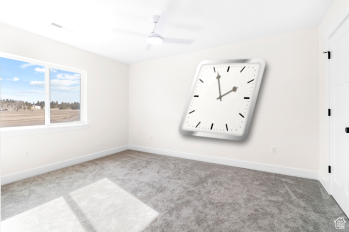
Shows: **1:56**
